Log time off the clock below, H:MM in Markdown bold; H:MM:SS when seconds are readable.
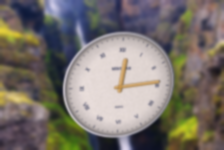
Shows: **12:14**
